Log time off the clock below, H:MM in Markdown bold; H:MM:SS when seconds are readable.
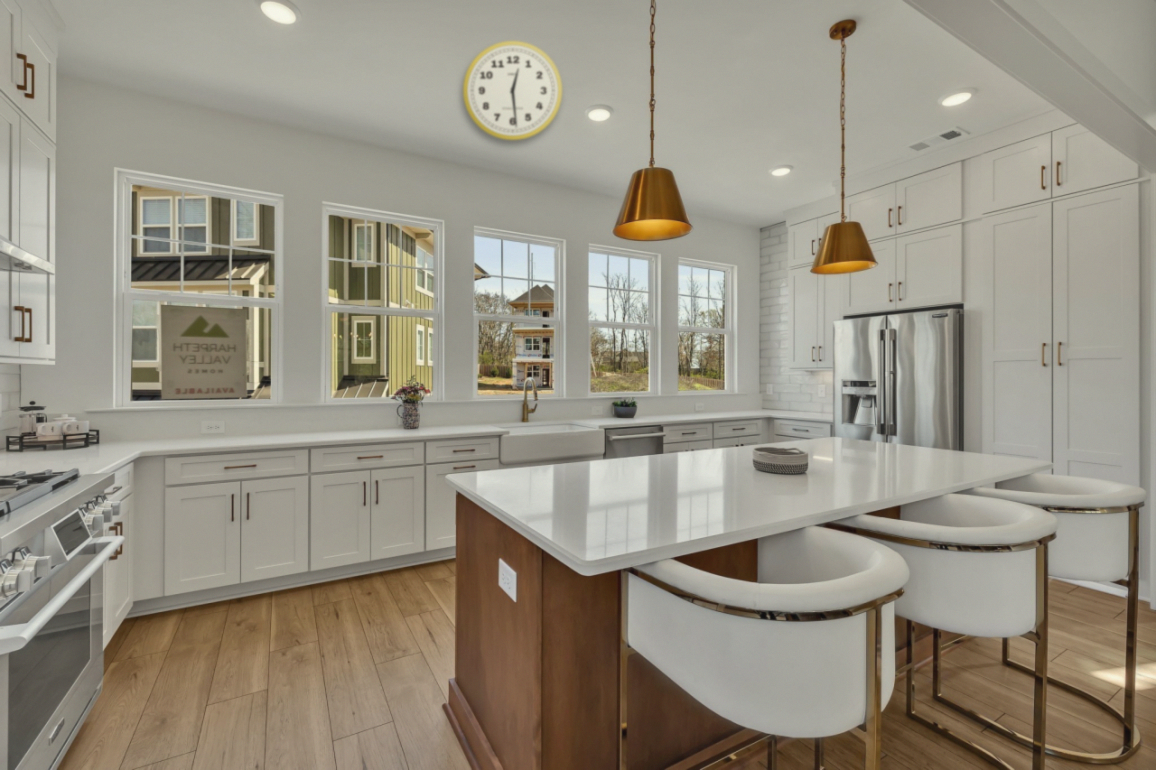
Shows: **12:29**
